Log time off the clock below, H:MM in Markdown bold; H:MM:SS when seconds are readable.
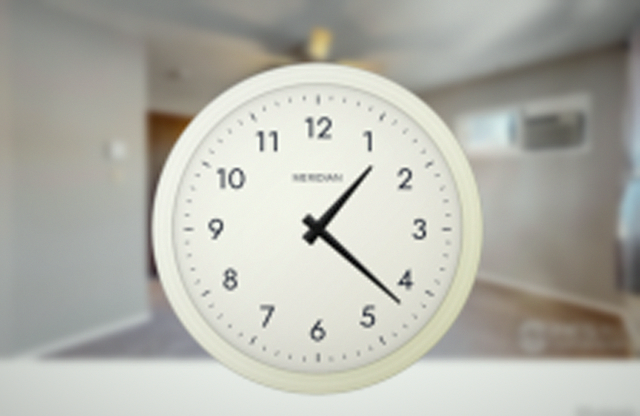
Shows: **1:22**
